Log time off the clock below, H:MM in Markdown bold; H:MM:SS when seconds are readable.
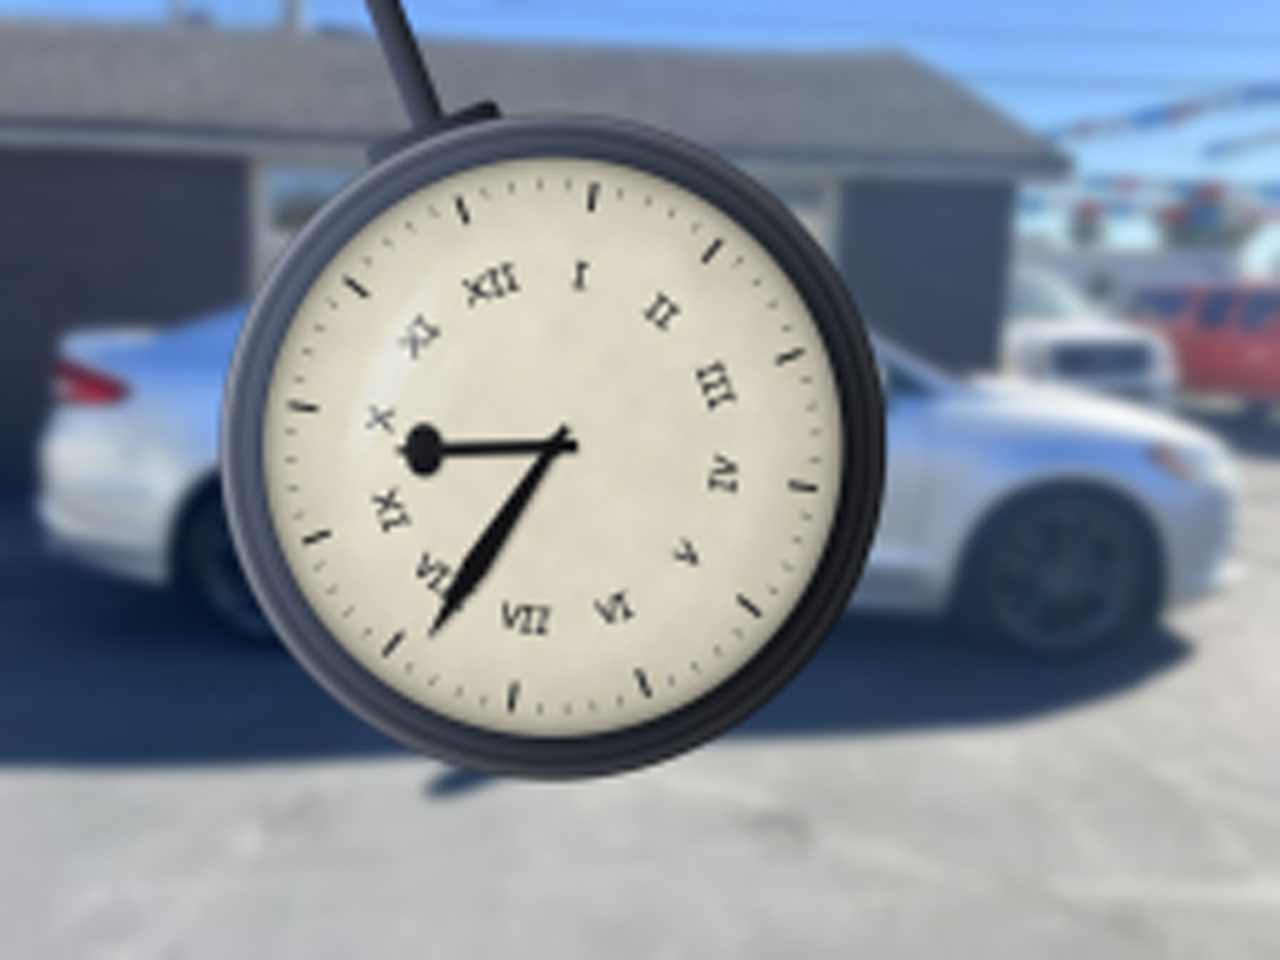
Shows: **9:39**
